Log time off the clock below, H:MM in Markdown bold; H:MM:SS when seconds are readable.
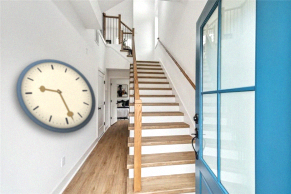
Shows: **9:28**
